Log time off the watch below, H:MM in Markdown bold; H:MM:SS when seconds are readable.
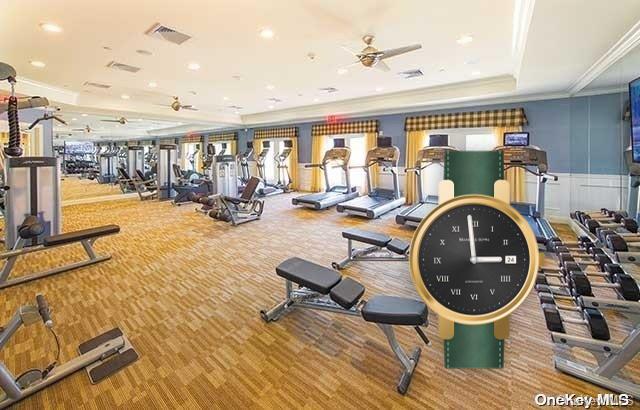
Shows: **2:59**
